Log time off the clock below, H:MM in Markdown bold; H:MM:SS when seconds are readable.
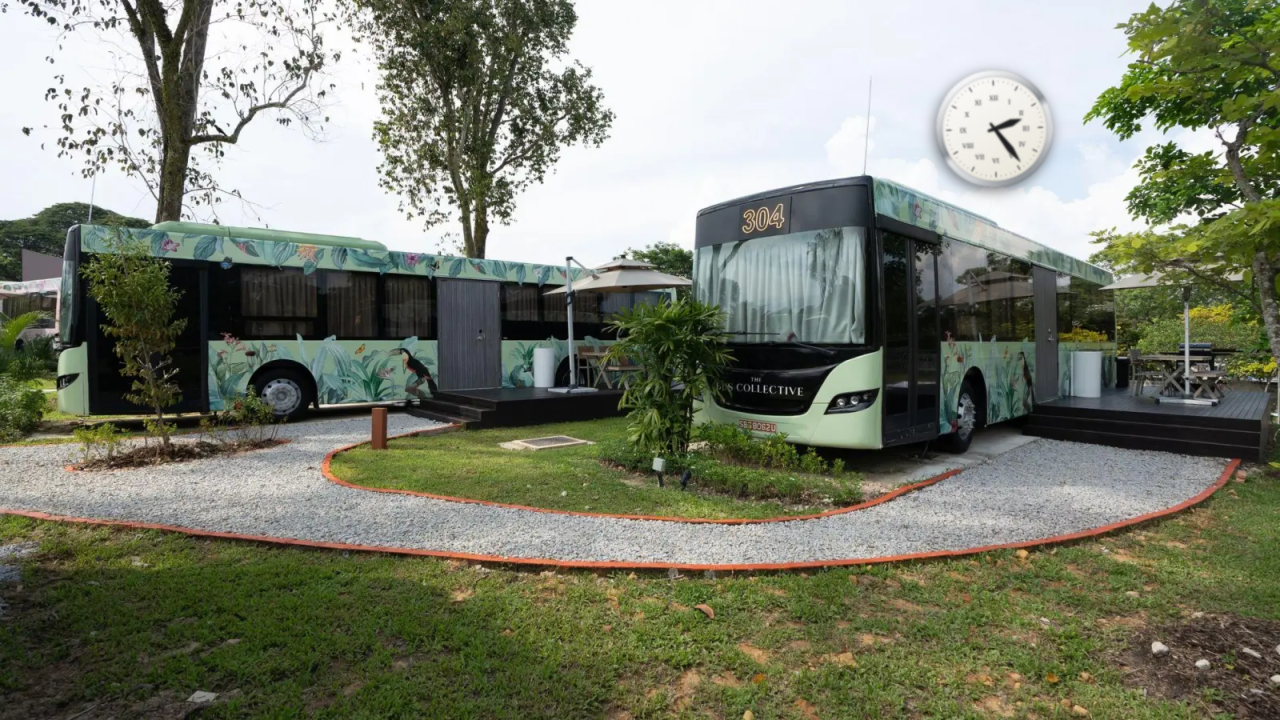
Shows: **2:24**
